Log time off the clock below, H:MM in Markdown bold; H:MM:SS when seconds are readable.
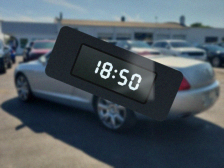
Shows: **18:50**
